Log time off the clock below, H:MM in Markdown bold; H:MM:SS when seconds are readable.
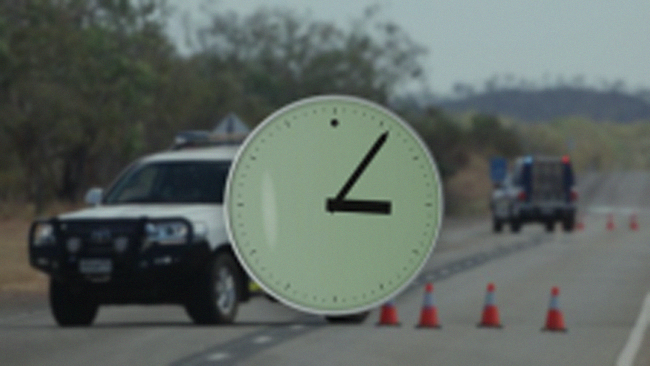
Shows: **3:06**
